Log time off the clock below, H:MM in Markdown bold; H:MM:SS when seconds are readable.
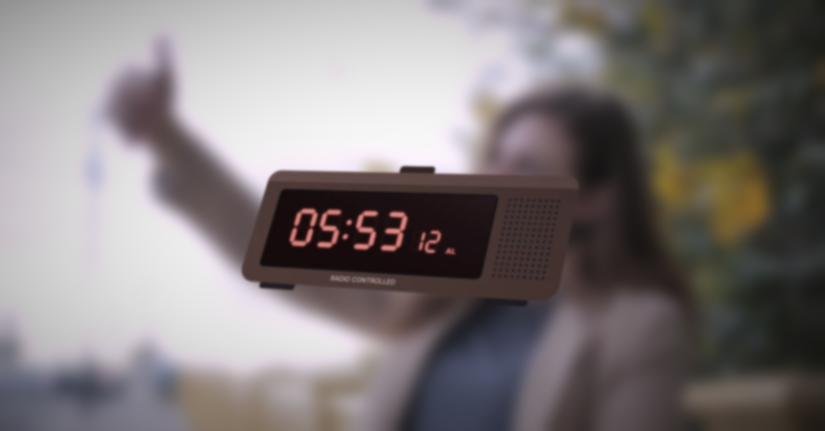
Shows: **5:53:12**
